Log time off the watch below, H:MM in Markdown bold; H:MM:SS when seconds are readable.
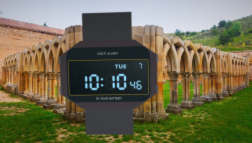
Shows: **10:10:46**
